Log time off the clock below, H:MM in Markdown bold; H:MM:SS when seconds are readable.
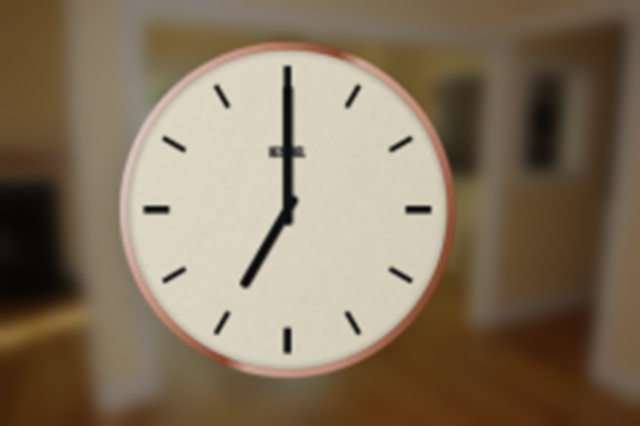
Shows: **7:00**
